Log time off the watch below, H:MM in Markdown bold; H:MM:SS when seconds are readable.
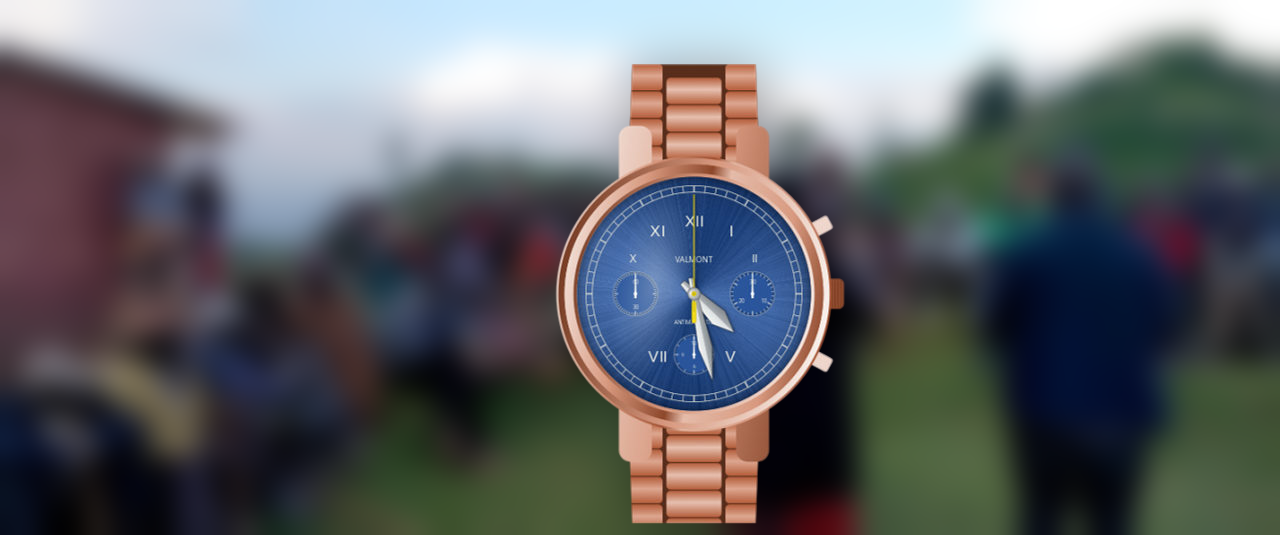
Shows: **4:28**
